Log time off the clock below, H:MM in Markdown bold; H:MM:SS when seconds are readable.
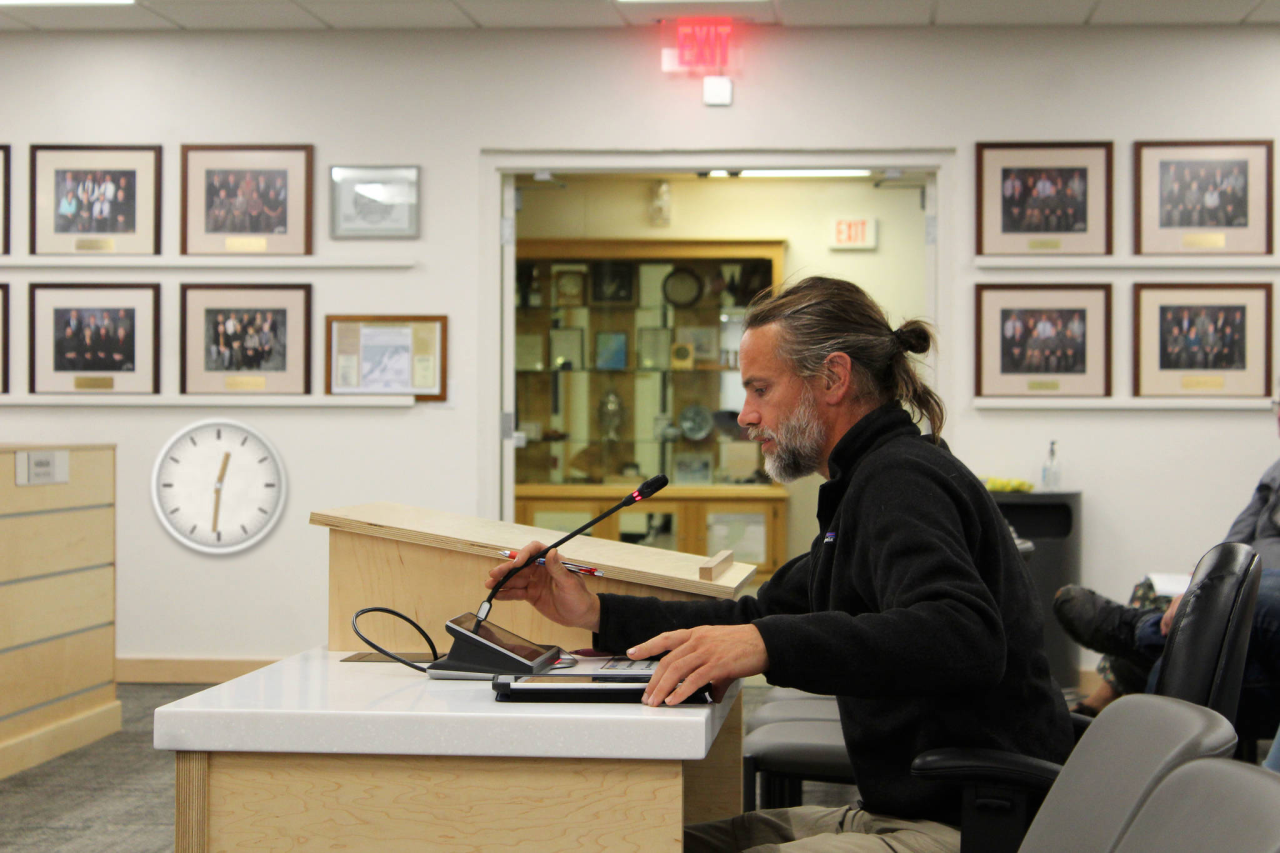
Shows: **12:31**
